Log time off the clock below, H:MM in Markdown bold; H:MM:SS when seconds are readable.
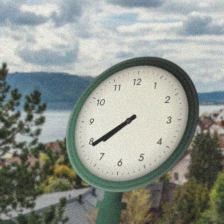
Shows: **7:39**
